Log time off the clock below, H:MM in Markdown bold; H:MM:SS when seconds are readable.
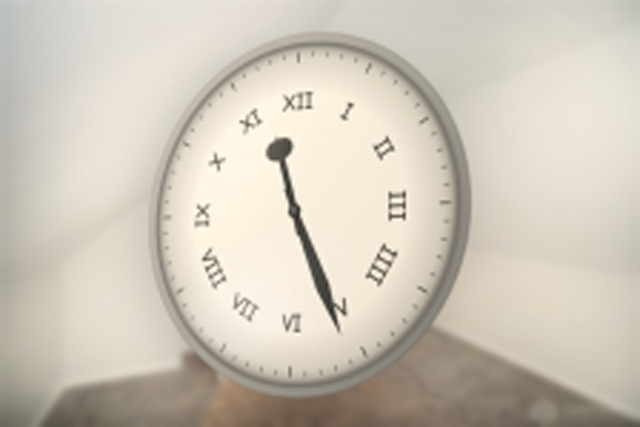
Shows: **11:26**
